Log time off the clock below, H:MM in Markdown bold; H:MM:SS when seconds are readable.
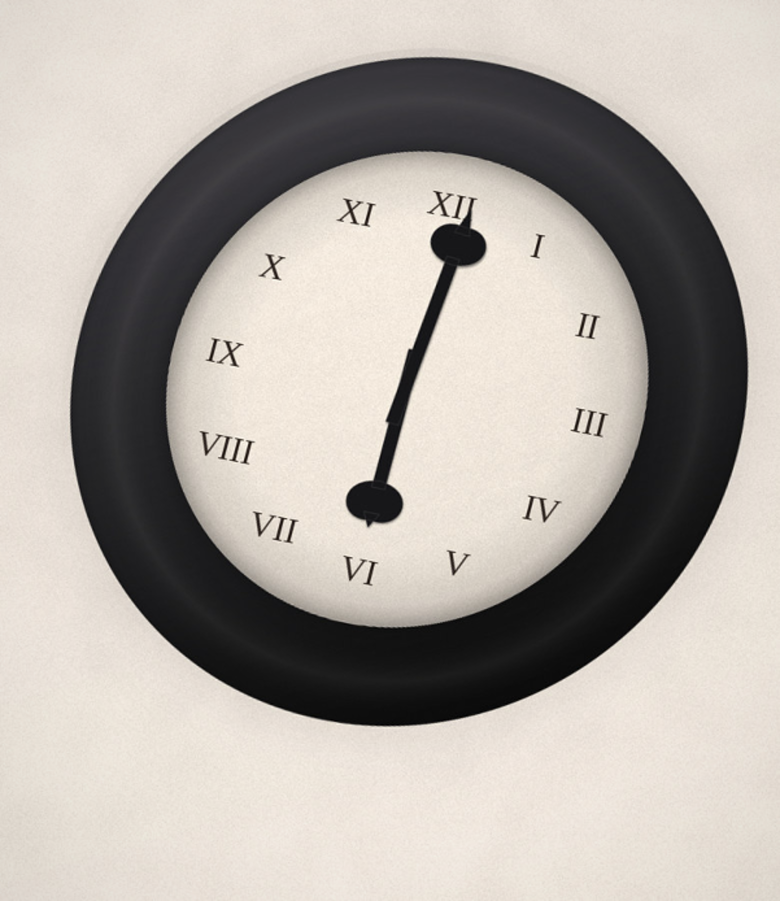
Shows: **6:01**
